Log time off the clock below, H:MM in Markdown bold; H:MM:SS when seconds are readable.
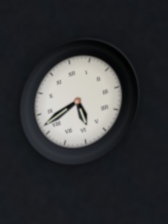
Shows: **5:42**
